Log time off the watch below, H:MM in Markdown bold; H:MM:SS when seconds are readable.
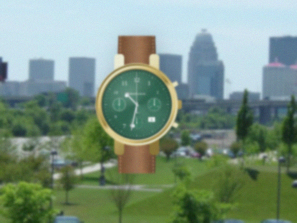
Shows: **10:32**
